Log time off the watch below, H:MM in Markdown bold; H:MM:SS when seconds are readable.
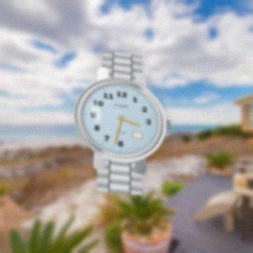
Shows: **3:32**
